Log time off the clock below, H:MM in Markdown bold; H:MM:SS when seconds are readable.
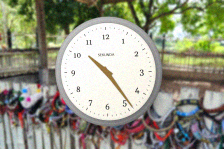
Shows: **10:24**
